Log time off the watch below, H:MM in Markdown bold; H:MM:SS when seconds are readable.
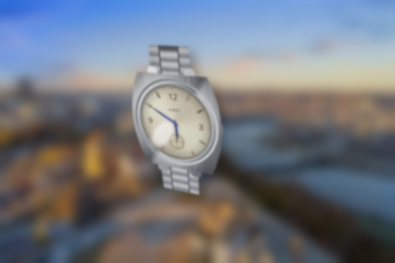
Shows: **5:50**
